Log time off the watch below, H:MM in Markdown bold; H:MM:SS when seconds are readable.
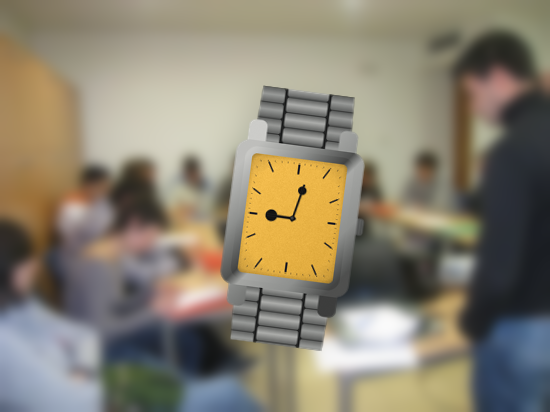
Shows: **9:02**
